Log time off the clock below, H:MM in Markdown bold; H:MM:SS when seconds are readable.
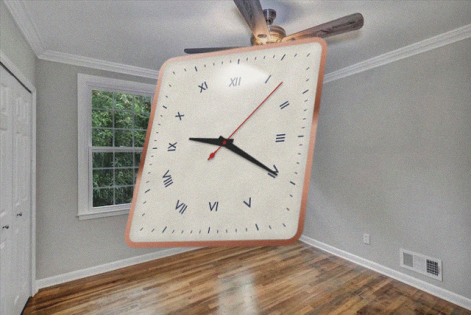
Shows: **9:20:07**
